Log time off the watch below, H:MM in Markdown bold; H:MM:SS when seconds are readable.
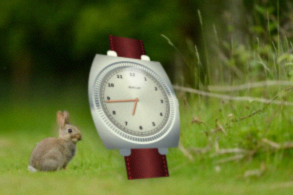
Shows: **6:44**
